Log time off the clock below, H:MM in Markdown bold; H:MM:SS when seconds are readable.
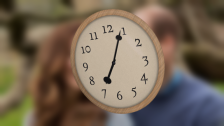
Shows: **7:04**
